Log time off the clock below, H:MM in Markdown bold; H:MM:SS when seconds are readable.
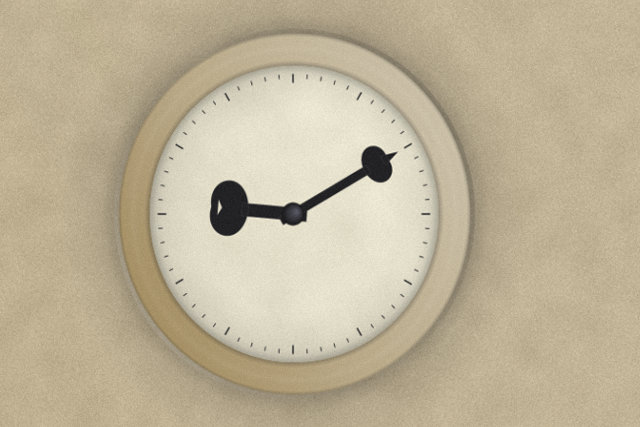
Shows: **9:10**
